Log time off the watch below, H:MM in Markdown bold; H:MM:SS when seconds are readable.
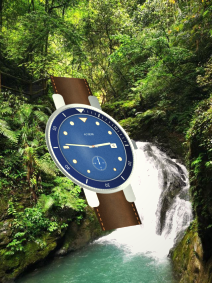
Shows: **2:46**
